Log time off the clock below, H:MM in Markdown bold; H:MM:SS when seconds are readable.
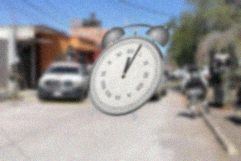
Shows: **12:03**
